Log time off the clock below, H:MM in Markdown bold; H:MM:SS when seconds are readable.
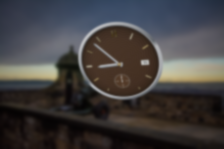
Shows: **8:53**
